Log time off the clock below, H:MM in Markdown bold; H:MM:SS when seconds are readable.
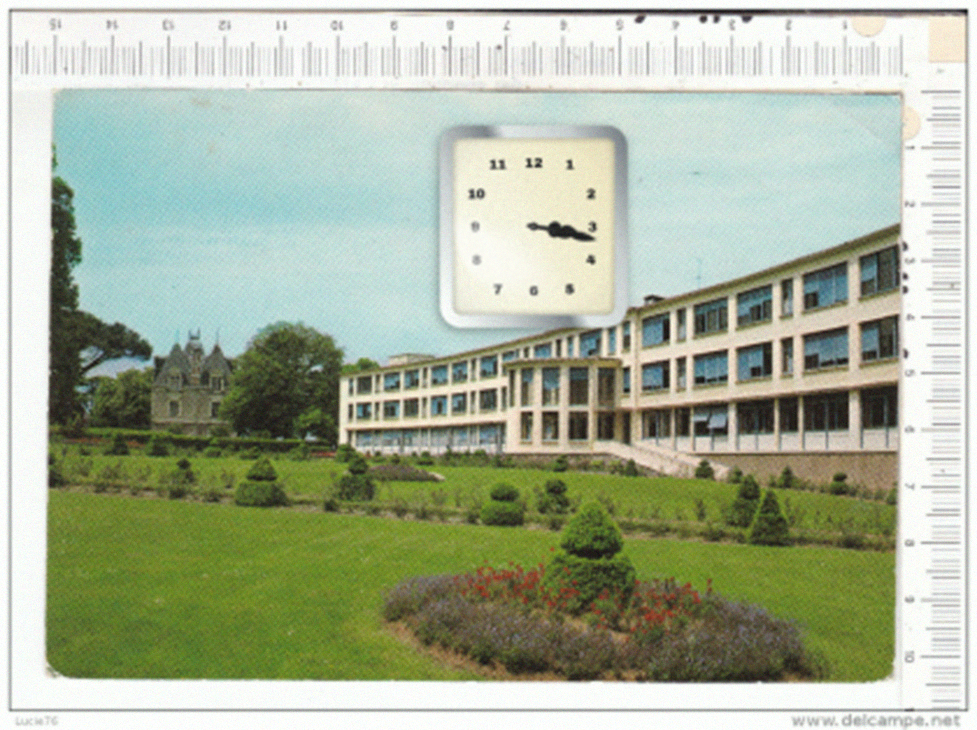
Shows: **3:17**
